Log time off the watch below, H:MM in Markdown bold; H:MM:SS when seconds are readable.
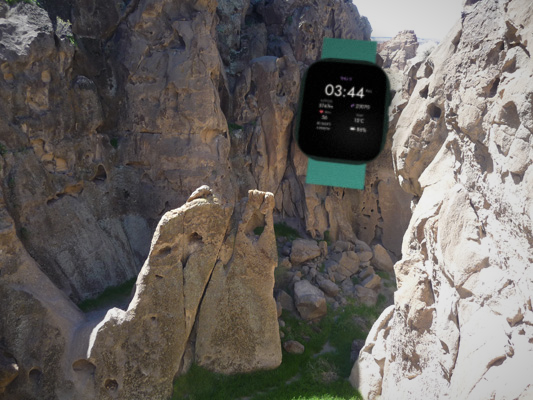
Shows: **3:44**
